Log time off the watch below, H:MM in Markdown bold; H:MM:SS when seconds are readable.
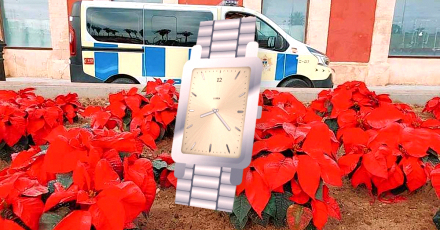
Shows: **8:22**
